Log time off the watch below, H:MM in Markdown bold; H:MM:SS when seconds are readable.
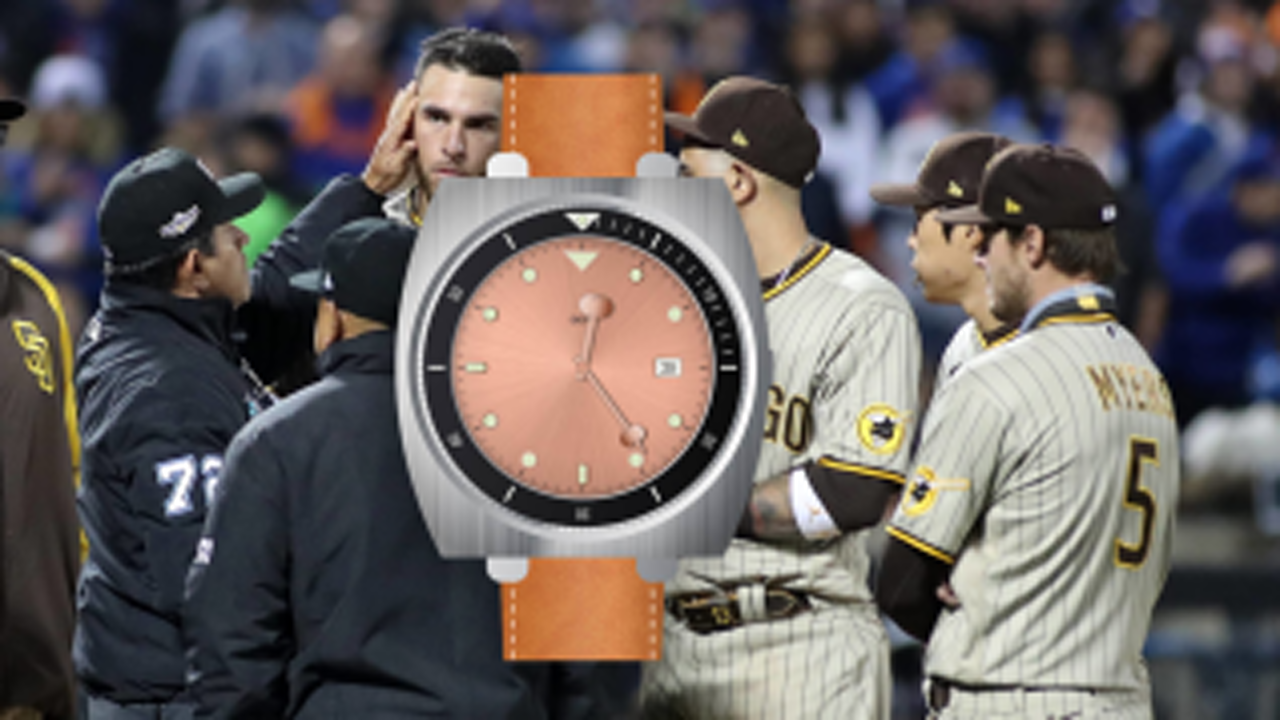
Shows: **12:24**
